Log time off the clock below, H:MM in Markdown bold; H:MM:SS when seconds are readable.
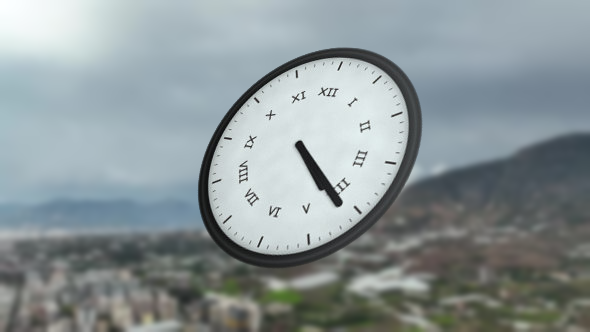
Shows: **4:21**
